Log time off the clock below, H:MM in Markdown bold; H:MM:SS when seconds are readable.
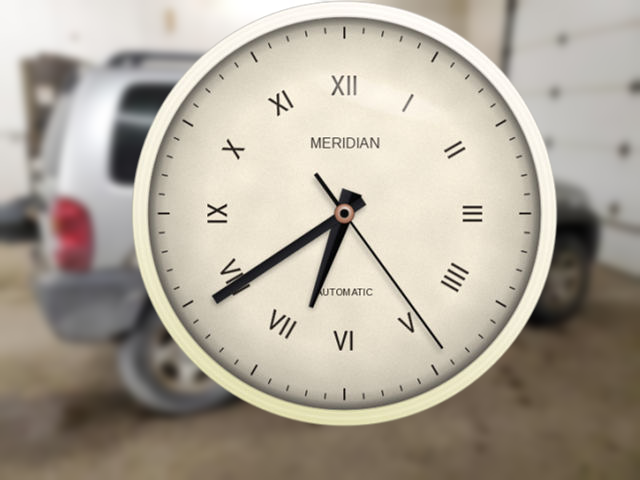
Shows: **6:39:24**
